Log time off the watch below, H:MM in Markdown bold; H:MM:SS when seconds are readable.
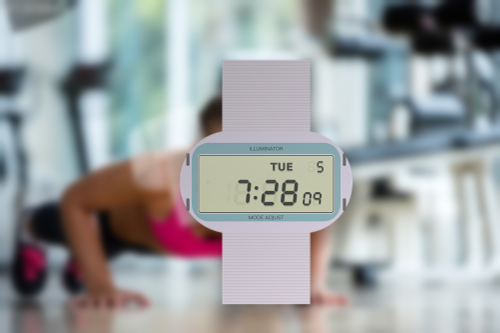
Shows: **7:28:09**
